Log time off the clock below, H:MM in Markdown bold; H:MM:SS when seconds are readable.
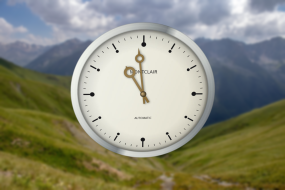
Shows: **10:59**
